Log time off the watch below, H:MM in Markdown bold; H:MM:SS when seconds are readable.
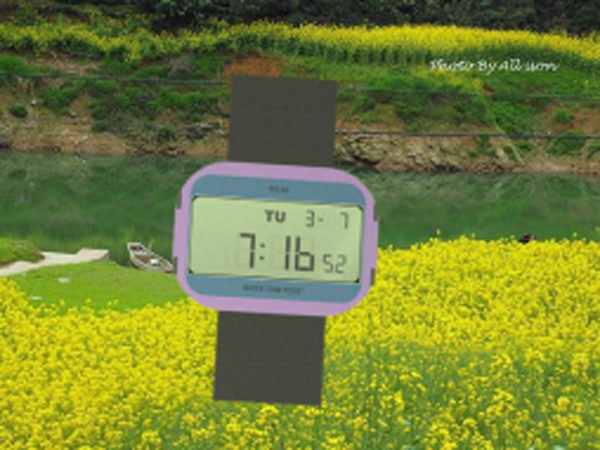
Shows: **7:16:52**
